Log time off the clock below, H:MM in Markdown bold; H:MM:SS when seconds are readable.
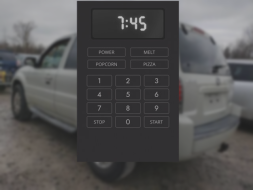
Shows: **7:45**
